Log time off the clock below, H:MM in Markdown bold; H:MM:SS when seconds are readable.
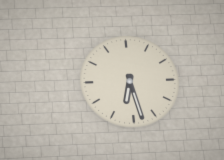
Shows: **6:28**
